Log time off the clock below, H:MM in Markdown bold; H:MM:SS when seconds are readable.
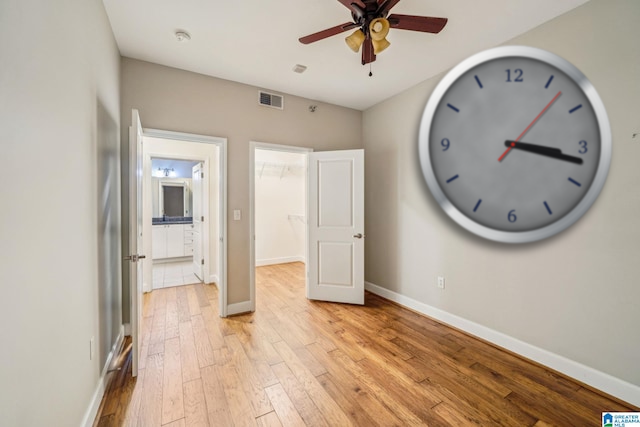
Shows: **3:17:07**
